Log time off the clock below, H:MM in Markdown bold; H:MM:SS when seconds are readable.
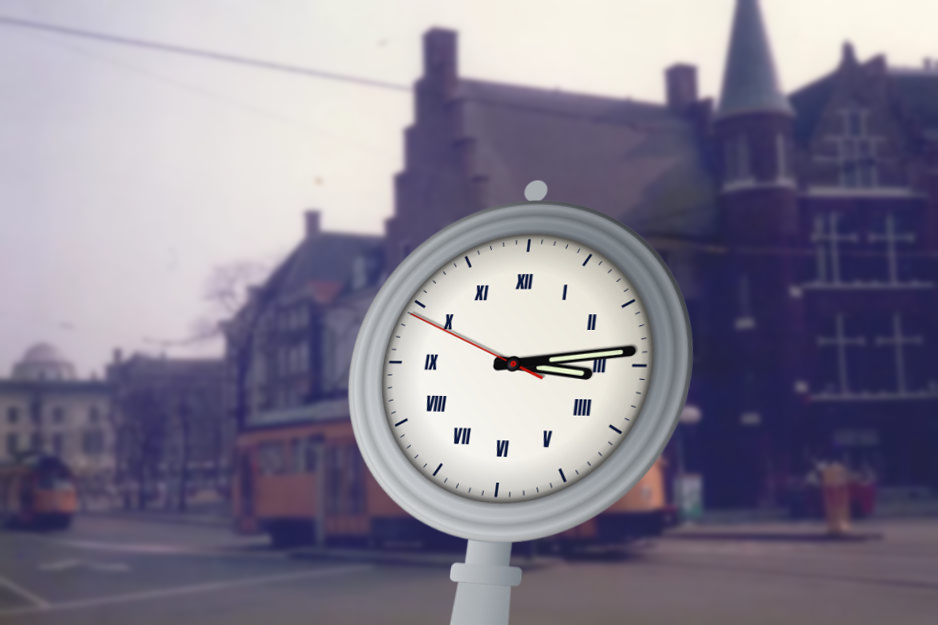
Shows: **3:13:49**
